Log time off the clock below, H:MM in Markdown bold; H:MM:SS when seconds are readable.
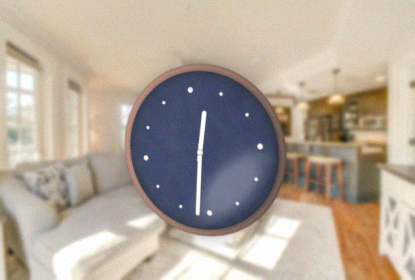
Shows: **12:32**
